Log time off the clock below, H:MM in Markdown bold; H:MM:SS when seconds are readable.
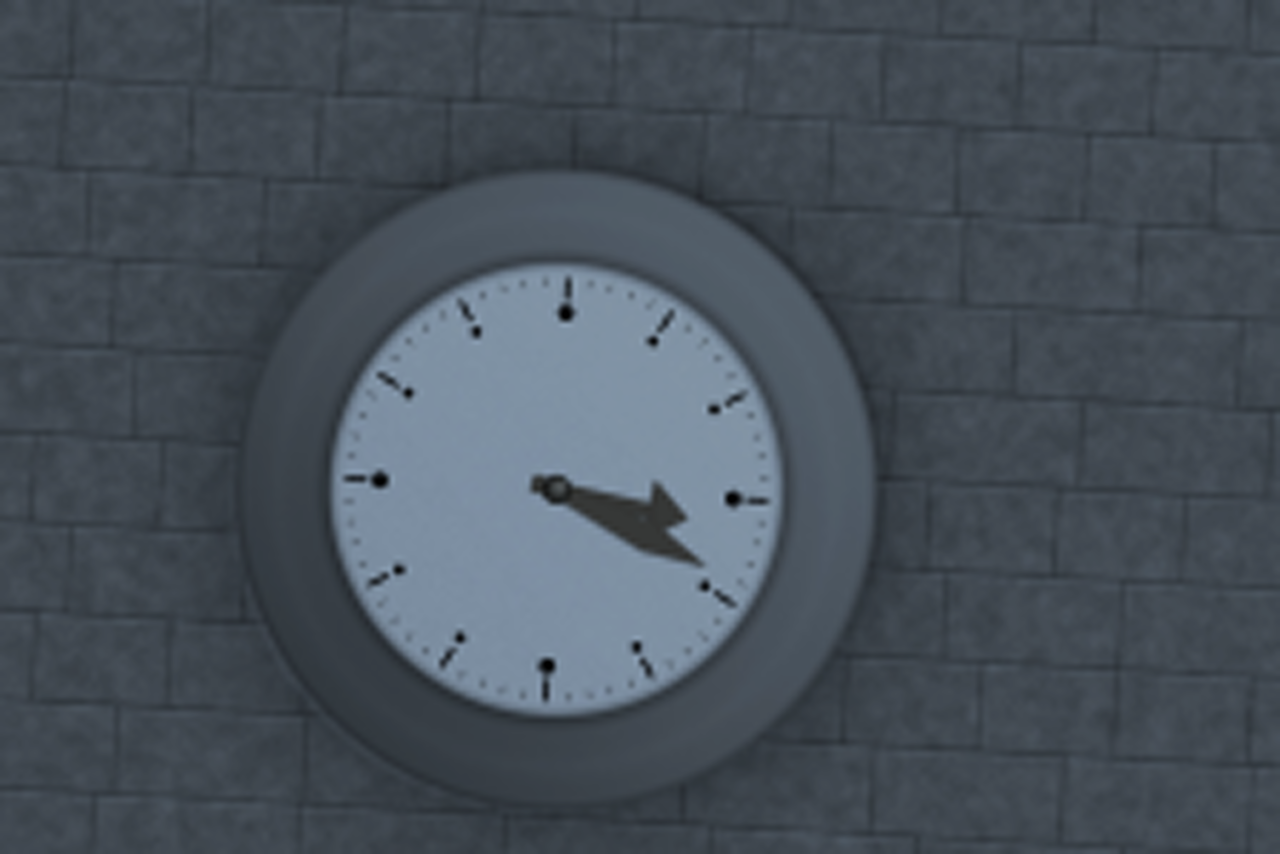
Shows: **3:19**
